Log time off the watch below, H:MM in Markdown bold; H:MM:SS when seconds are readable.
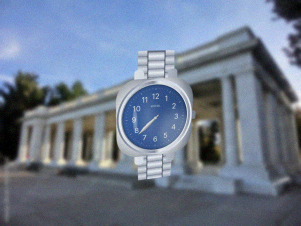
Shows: **7:38**
